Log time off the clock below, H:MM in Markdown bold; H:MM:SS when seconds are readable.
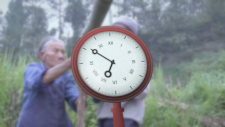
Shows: **6:51**
